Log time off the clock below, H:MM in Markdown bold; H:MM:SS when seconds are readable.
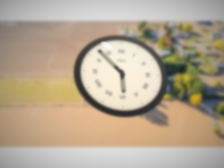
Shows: **5:53**
